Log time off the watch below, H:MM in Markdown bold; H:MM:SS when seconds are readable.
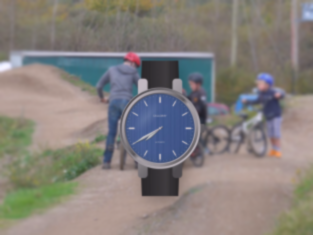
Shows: **7:40**
